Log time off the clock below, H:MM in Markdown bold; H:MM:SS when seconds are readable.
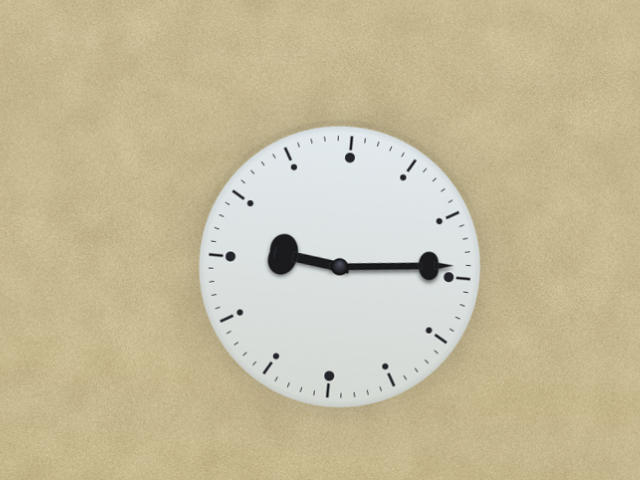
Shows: **9:14**
